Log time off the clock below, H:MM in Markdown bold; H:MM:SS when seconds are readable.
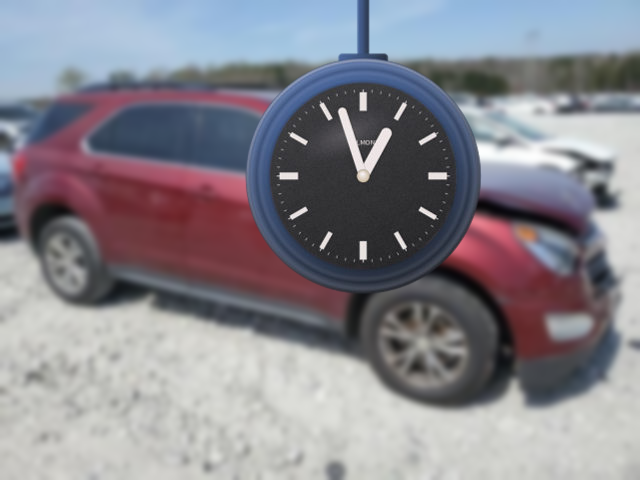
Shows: **12:57**
